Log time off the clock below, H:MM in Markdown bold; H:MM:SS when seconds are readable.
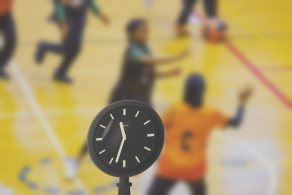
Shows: **11:33**
